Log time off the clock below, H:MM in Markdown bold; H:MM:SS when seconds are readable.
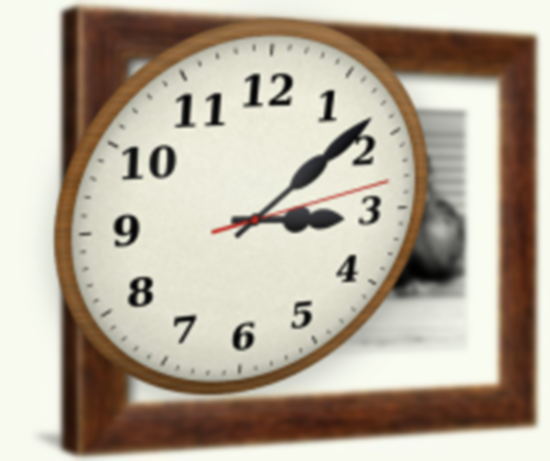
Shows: **3:08:13**
